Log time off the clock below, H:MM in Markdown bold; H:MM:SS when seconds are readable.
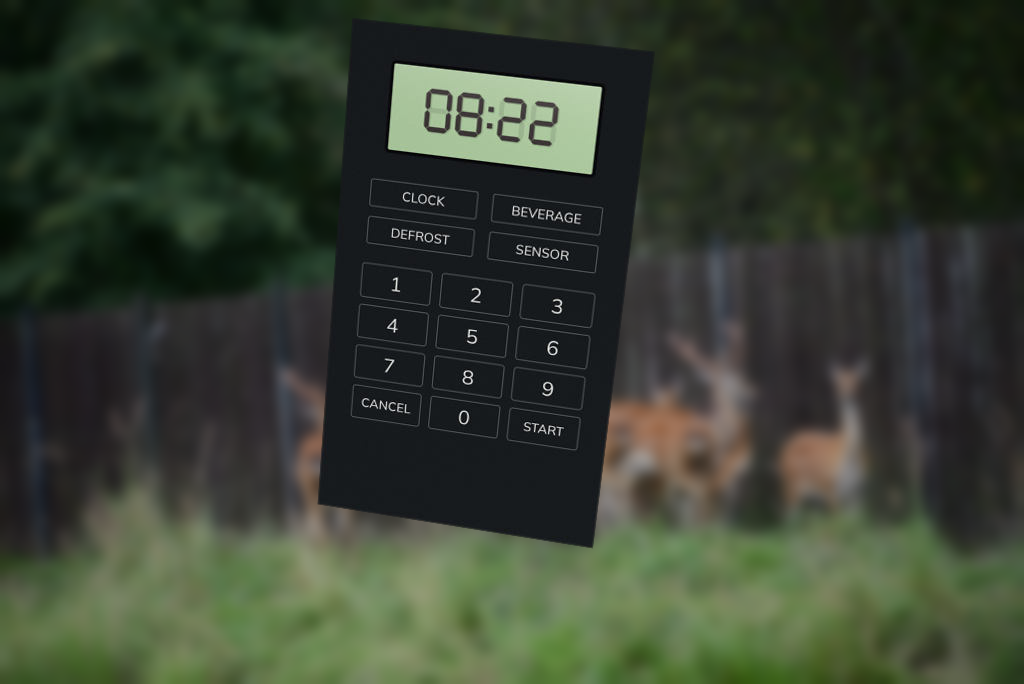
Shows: **8:22**
